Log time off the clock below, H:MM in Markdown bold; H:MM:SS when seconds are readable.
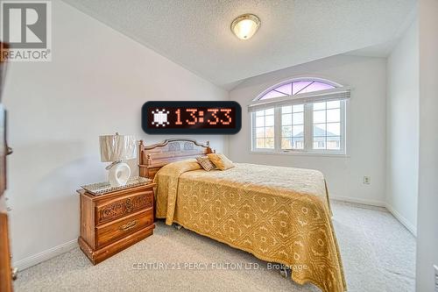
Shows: **13:33**
